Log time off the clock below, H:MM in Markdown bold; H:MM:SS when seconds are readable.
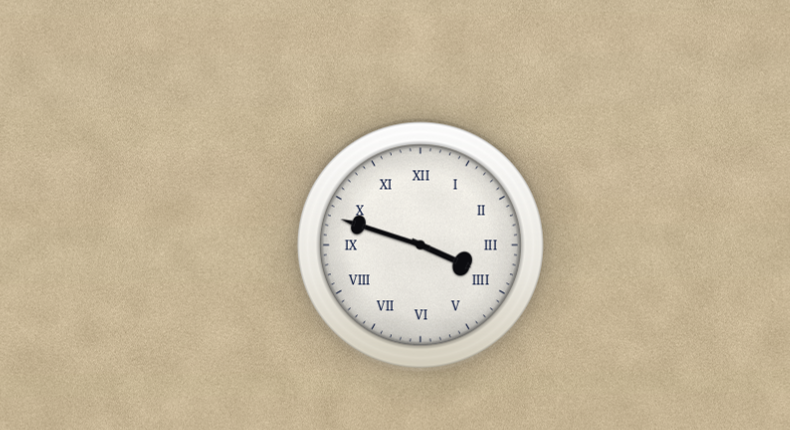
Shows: **3:48**
